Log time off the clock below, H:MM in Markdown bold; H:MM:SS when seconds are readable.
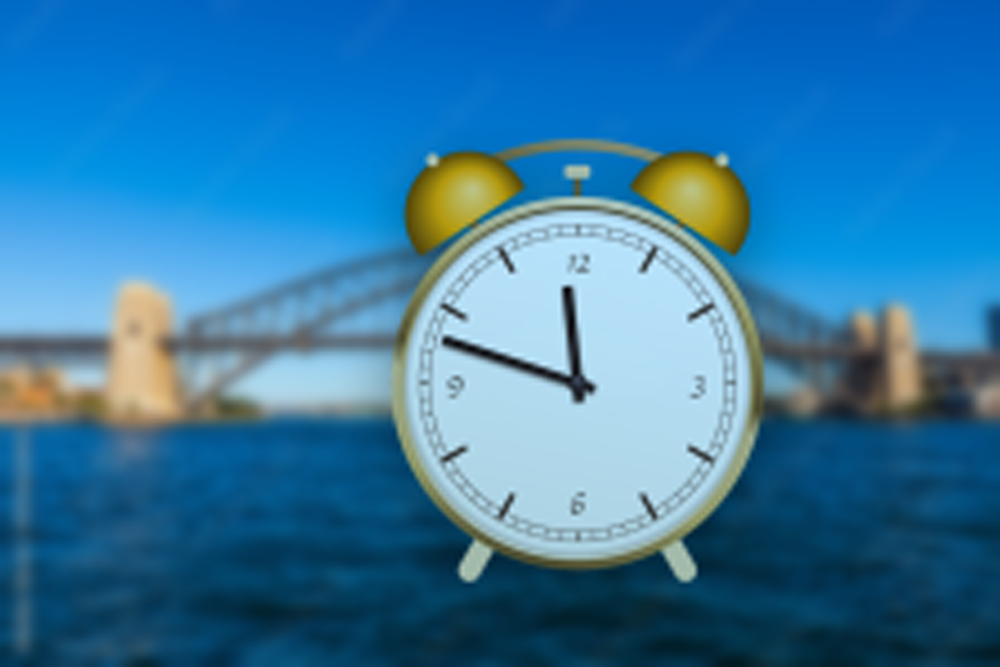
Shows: **11:48**
